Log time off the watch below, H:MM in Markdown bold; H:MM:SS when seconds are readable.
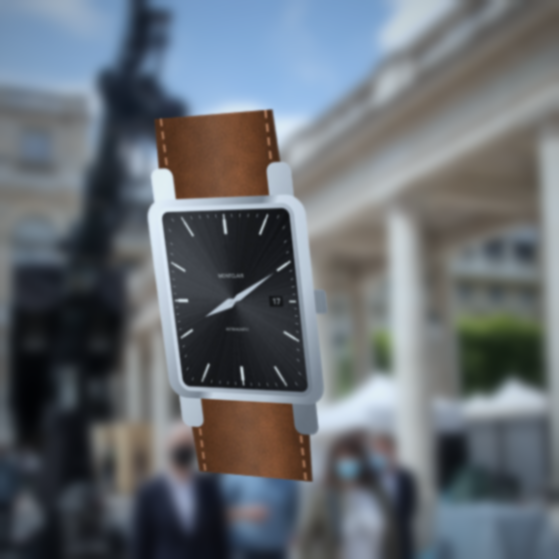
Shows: **8:10**
